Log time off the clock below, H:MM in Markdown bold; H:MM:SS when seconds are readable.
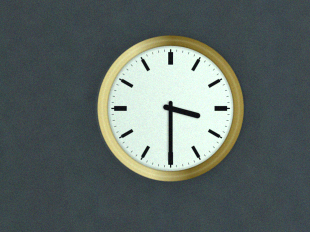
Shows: **3:30**
